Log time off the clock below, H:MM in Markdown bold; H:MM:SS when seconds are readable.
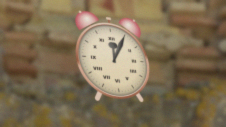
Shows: **12:05**
